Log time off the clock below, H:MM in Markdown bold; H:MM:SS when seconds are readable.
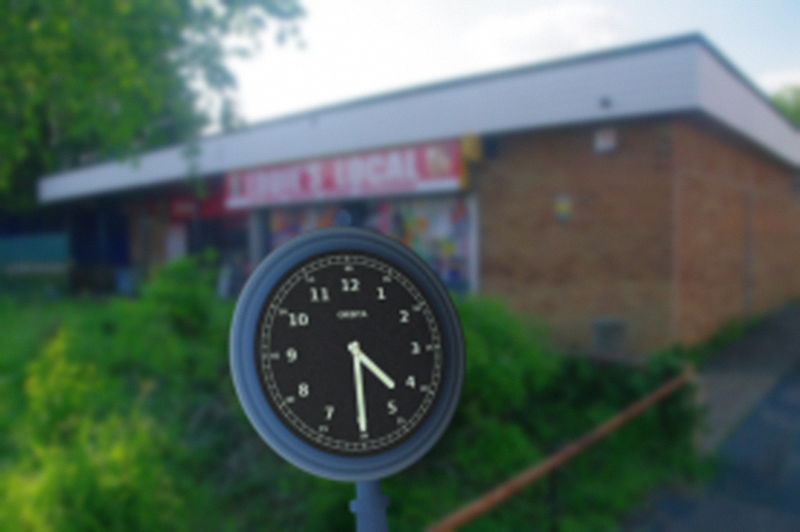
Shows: **4:30**
